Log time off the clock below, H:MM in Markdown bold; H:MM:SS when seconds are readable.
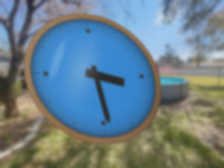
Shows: **3:29**
